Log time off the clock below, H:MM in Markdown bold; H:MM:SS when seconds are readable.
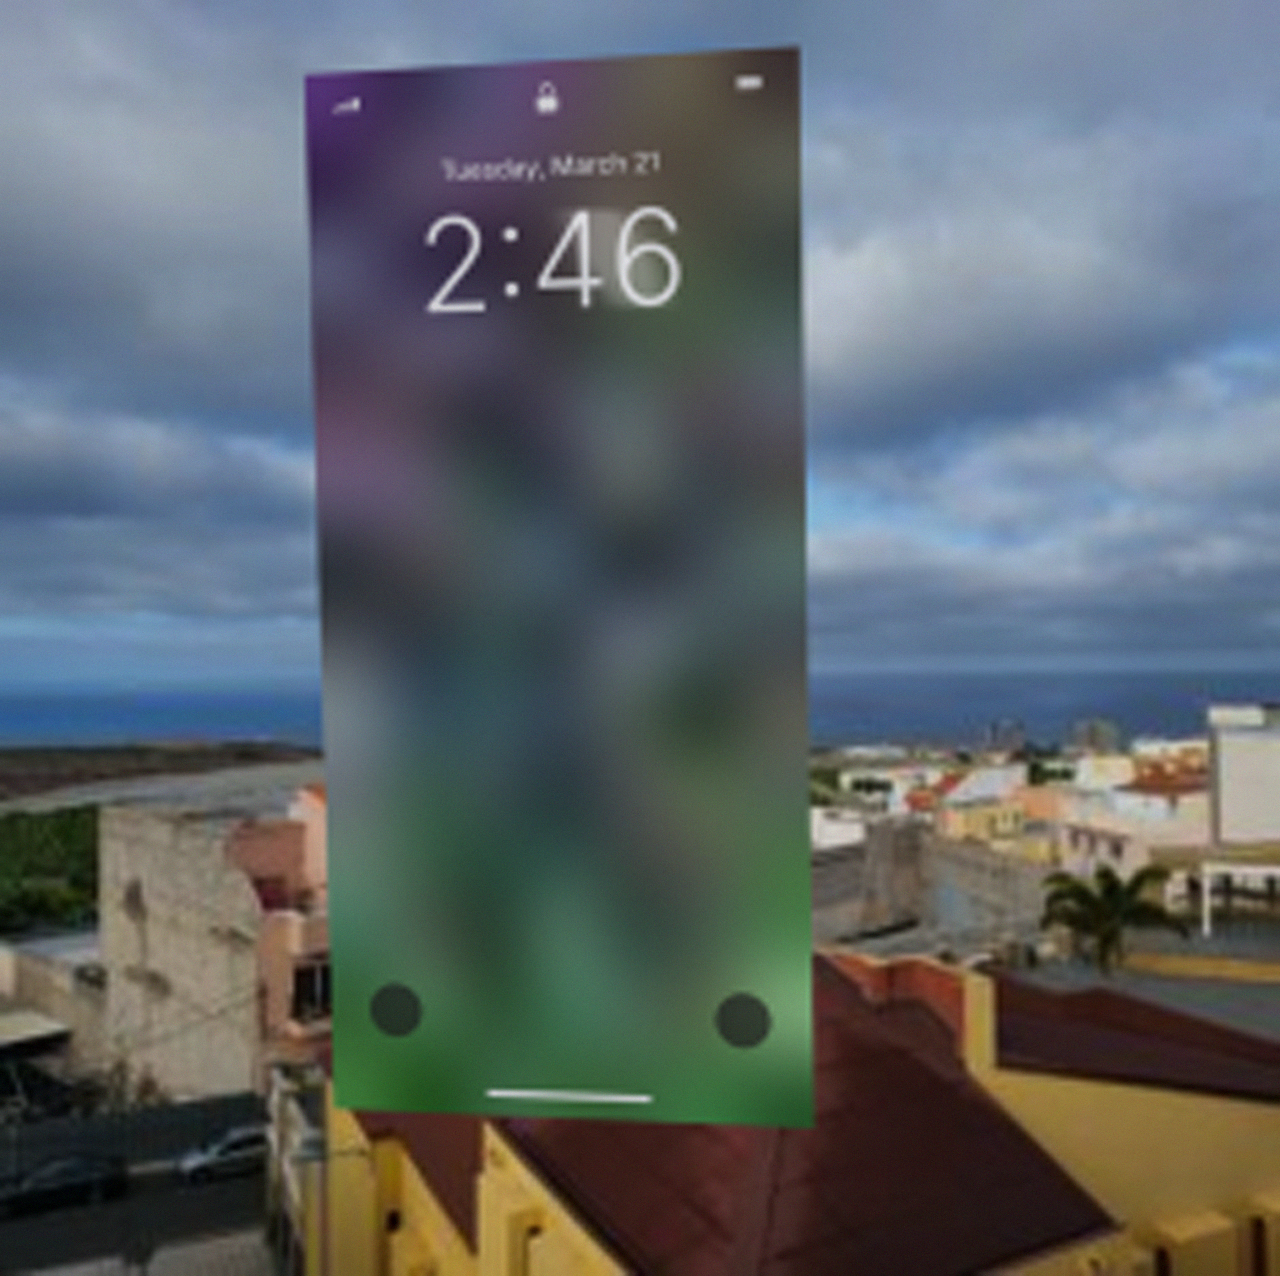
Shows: **2:46**
